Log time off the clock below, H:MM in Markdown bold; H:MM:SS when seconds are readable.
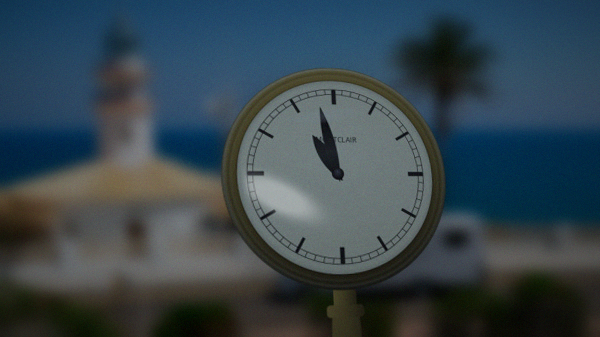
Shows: **10:58**
